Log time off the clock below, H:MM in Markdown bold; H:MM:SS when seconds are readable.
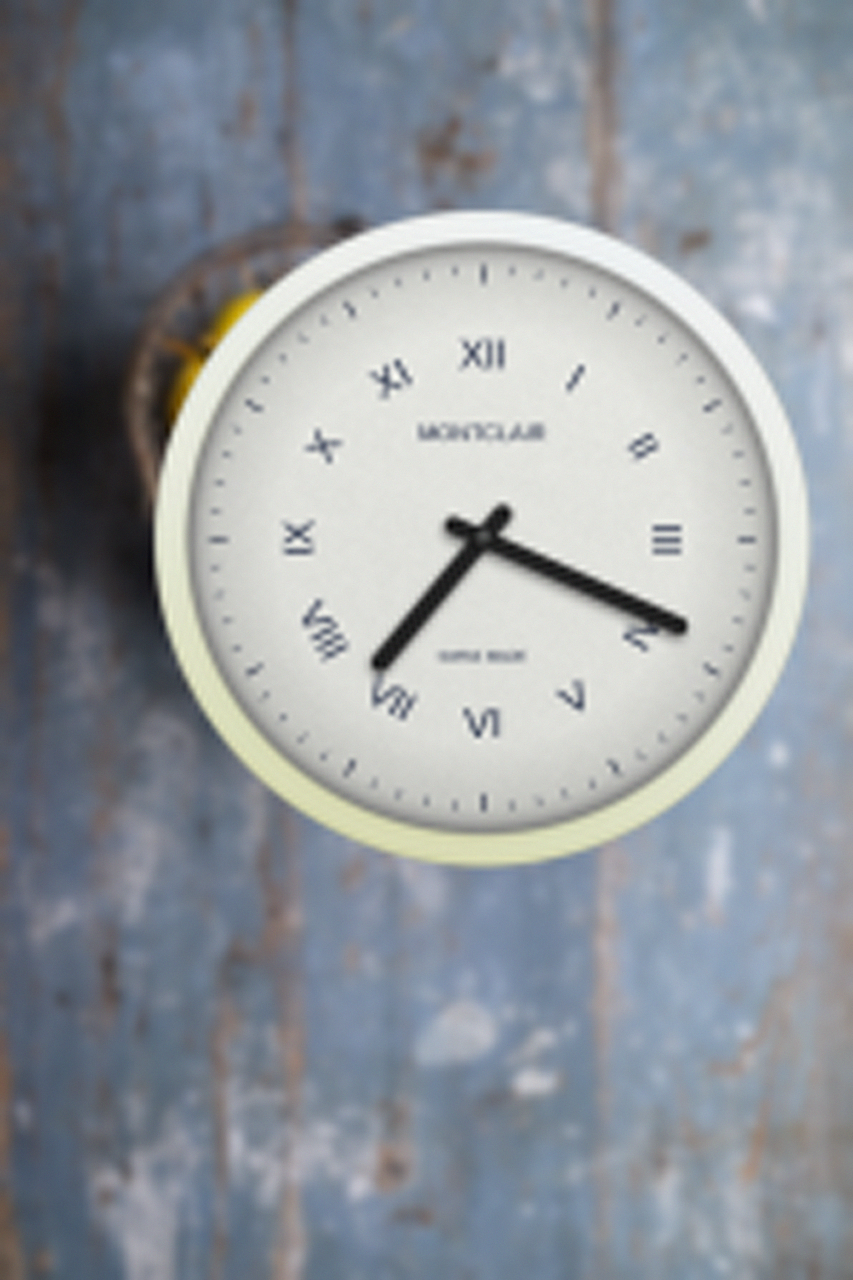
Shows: **7:19**
